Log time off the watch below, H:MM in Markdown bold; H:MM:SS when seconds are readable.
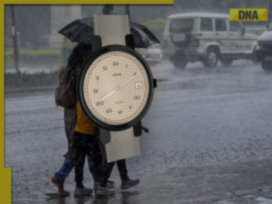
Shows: **8:11**
